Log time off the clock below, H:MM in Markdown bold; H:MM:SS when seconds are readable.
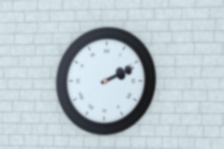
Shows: **2:11**
